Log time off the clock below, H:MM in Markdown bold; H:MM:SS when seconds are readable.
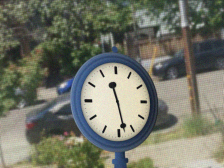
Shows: **11:28**
